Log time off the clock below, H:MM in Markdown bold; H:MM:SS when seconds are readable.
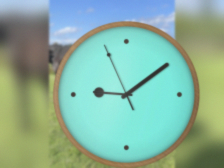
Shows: **9:08:56**
